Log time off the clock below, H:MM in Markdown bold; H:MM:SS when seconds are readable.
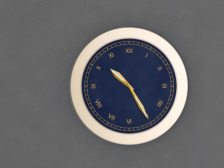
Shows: **10:25**
